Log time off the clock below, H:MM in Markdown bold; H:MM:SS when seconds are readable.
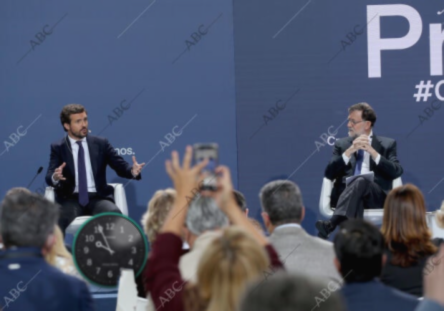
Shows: **9:56**
